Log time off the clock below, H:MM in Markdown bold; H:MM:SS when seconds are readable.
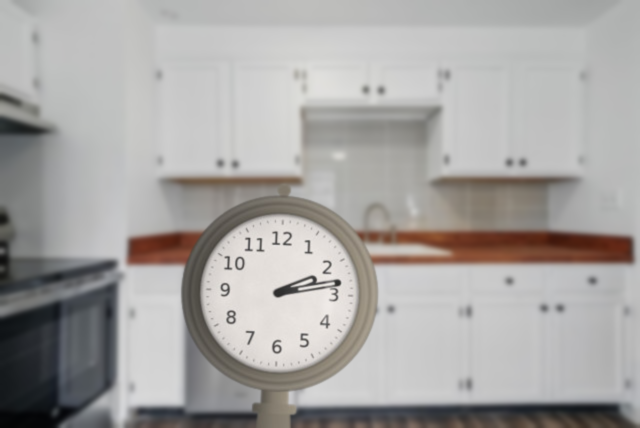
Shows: **2:13**
